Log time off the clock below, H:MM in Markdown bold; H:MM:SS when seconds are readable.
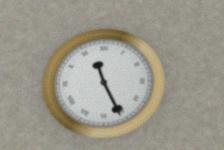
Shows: **11:26**
